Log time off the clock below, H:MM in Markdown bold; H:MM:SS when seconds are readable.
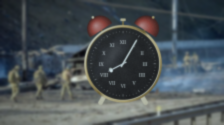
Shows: **8:05**
